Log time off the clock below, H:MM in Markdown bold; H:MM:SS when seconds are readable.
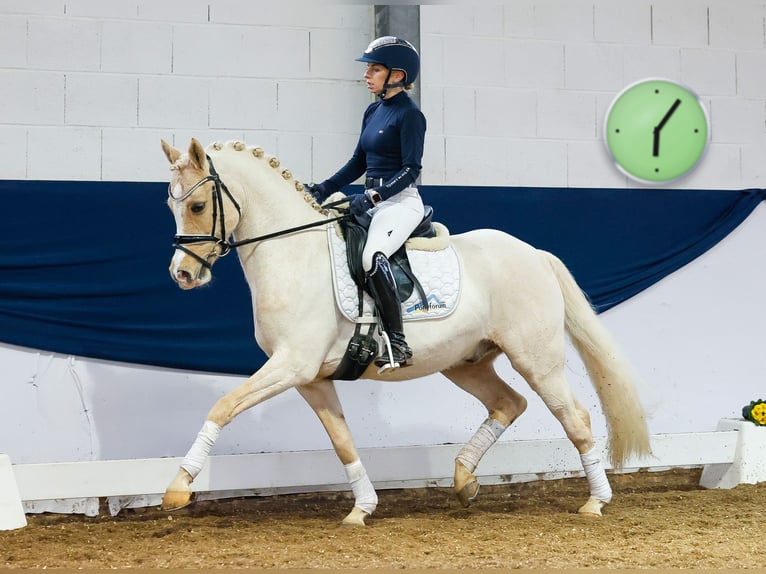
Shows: **6:06**
